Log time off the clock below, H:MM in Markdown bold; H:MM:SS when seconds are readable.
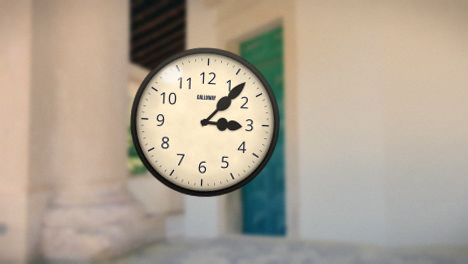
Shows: **3:07**
